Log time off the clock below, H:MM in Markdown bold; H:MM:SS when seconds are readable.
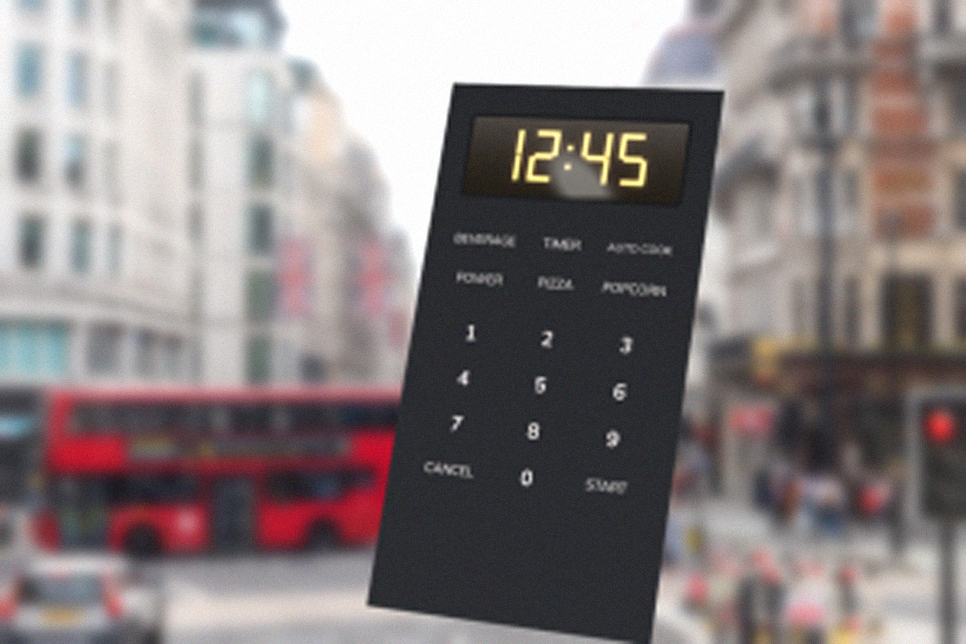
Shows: **12:45**
